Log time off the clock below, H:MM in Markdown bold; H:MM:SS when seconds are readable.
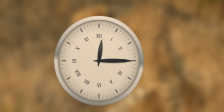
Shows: **12:15**
